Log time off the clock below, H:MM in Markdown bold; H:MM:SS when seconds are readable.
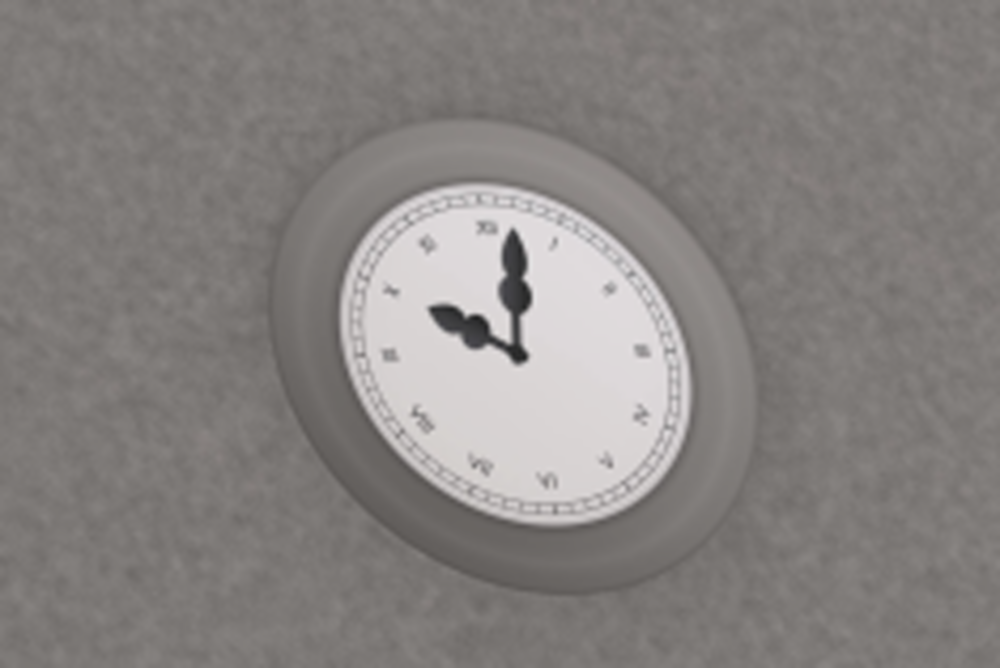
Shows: **10:02**
